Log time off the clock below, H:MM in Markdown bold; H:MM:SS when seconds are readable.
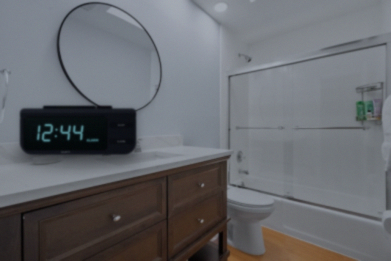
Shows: **12:44**
